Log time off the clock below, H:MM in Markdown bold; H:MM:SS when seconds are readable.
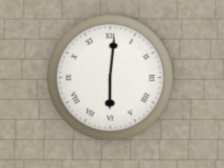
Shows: **6:01**
